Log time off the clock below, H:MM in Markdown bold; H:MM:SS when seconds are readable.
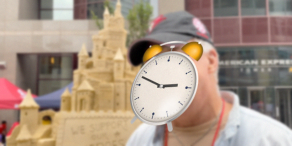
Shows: **2:48**
